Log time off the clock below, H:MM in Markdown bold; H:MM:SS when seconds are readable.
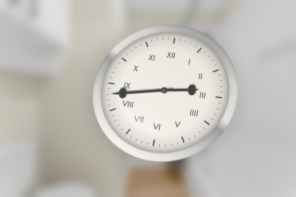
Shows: **2:43**
